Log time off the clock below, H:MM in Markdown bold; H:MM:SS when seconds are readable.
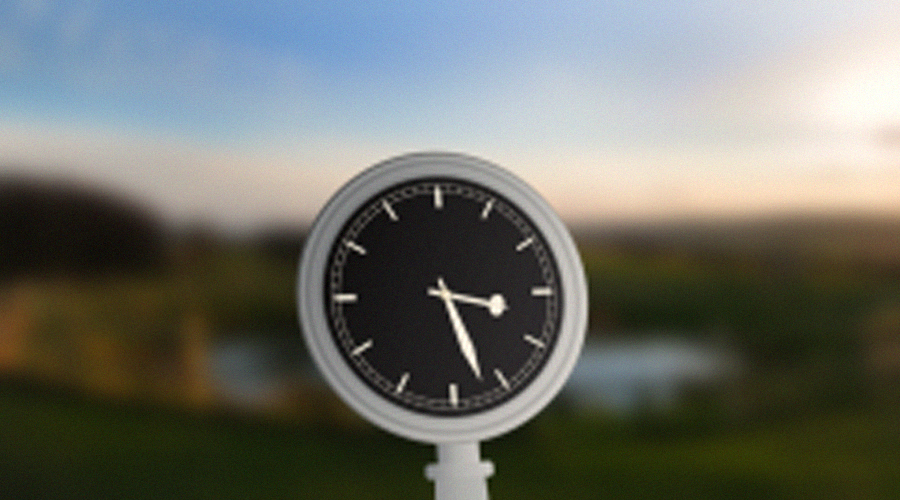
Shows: **3:27**
